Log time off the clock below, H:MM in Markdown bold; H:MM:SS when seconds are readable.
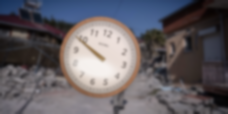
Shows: **9:49**
